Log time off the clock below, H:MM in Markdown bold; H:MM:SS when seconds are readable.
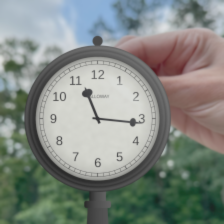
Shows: **11:16**
